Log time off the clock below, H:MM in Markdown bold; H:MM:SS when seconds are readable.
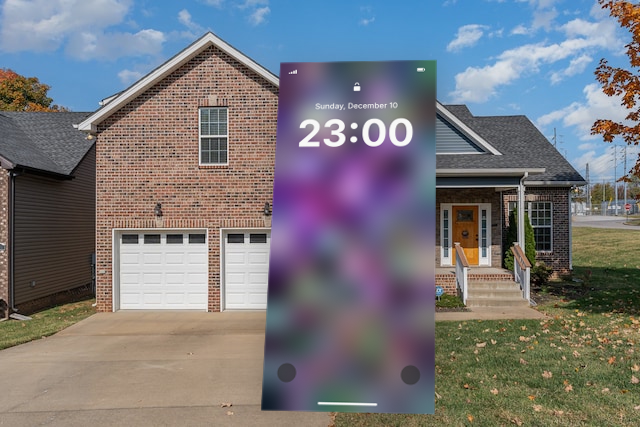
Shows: **23:00**
